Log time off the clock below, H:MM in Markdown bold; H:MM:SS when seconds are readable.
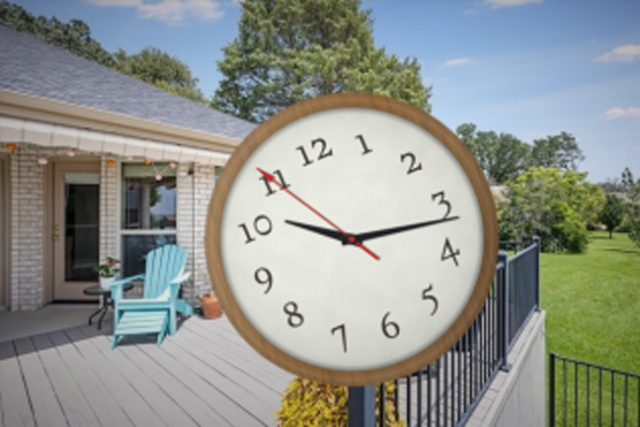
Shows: **10:16:55**
